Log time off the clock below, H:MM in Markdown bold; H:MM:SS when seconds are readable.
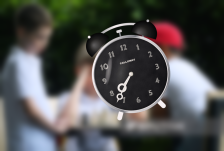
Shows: **7:37**
